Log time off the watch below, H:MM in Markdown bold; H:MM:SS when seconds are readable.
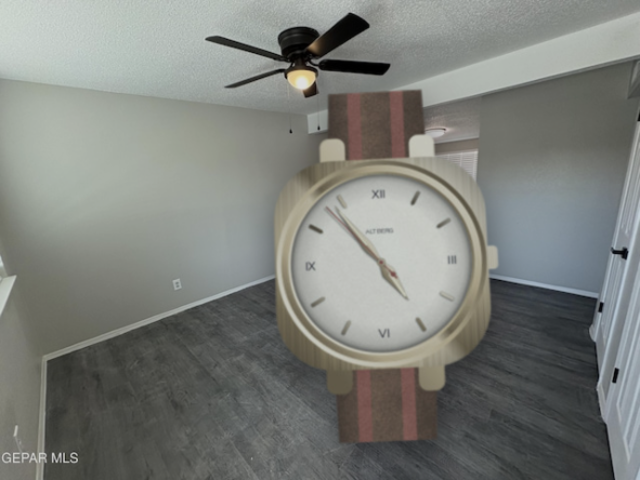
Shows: **4:53:53**
